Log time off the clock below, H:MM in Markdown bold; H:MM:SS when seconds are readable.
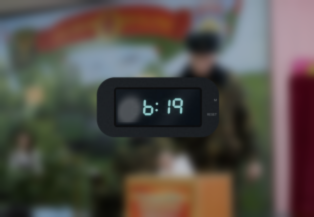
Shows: **6:19**
